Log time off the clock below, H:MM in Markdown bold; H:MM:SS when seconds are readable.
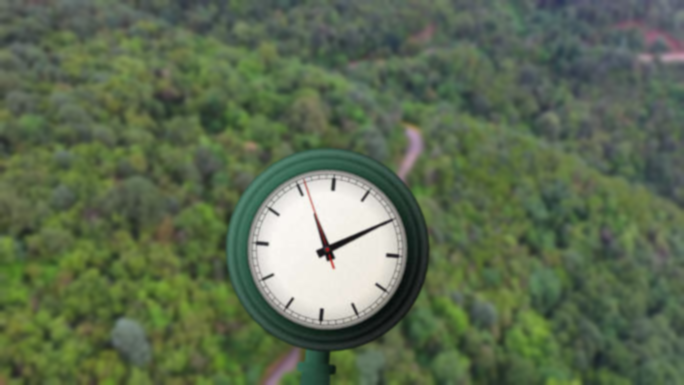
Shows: **11:09:56**
